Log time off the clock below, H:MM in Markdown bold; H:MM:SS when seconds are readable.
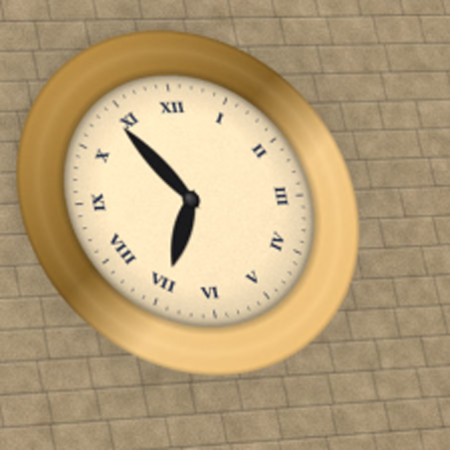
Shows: **6:54**
